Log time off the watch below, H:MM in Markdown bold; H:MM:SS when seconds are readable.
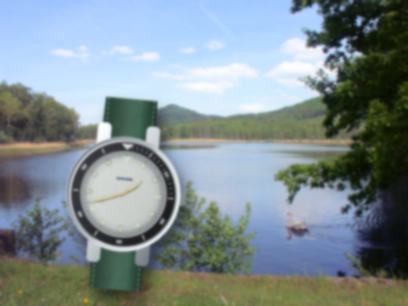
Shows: **1:42**
